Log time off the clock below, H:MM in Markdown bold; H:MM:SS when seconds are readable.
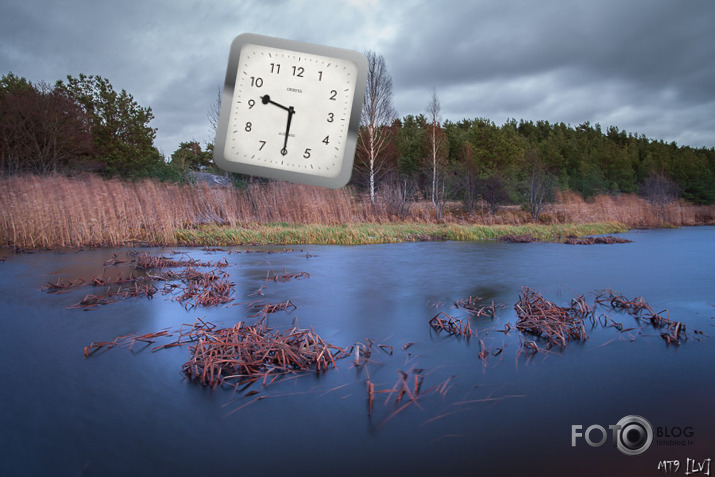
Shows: **9:30**
